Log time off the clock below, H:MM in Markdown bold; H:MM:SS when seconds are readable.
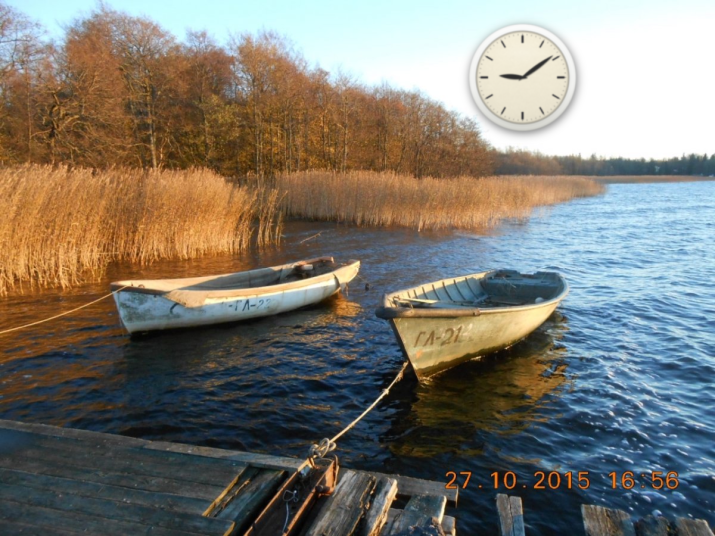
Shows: **9:09**
